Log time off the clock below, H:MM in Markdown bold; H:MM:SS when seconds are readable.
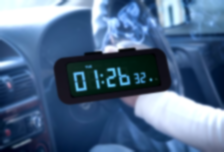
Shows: **1:26**
